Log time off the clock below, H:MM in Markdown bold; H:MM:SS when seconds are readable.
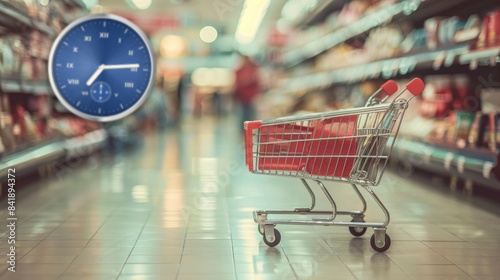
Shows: **7:14**
